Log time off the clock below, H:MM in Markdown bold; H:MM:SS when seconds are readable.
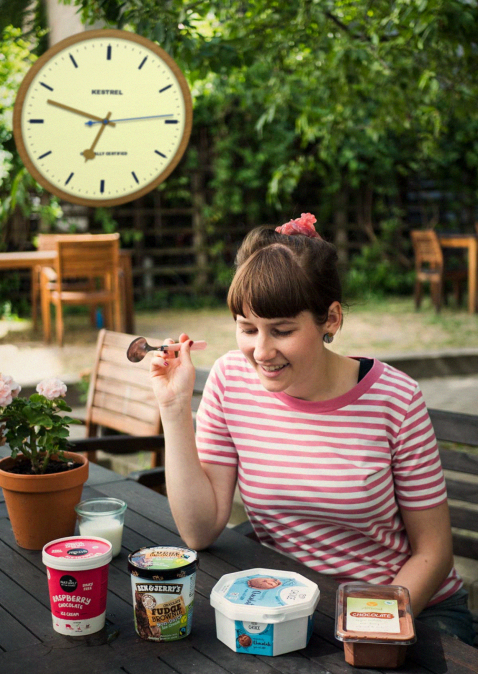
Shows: **6:48:14**
